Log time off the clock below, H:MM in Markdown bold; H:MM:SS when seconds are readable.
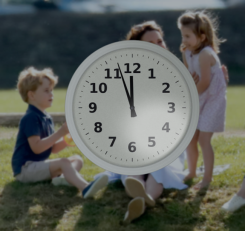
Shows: **11:57**
